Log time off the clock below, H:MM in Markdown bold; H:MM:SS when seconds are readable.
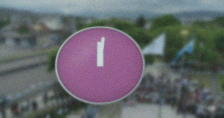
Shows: **12:01**
